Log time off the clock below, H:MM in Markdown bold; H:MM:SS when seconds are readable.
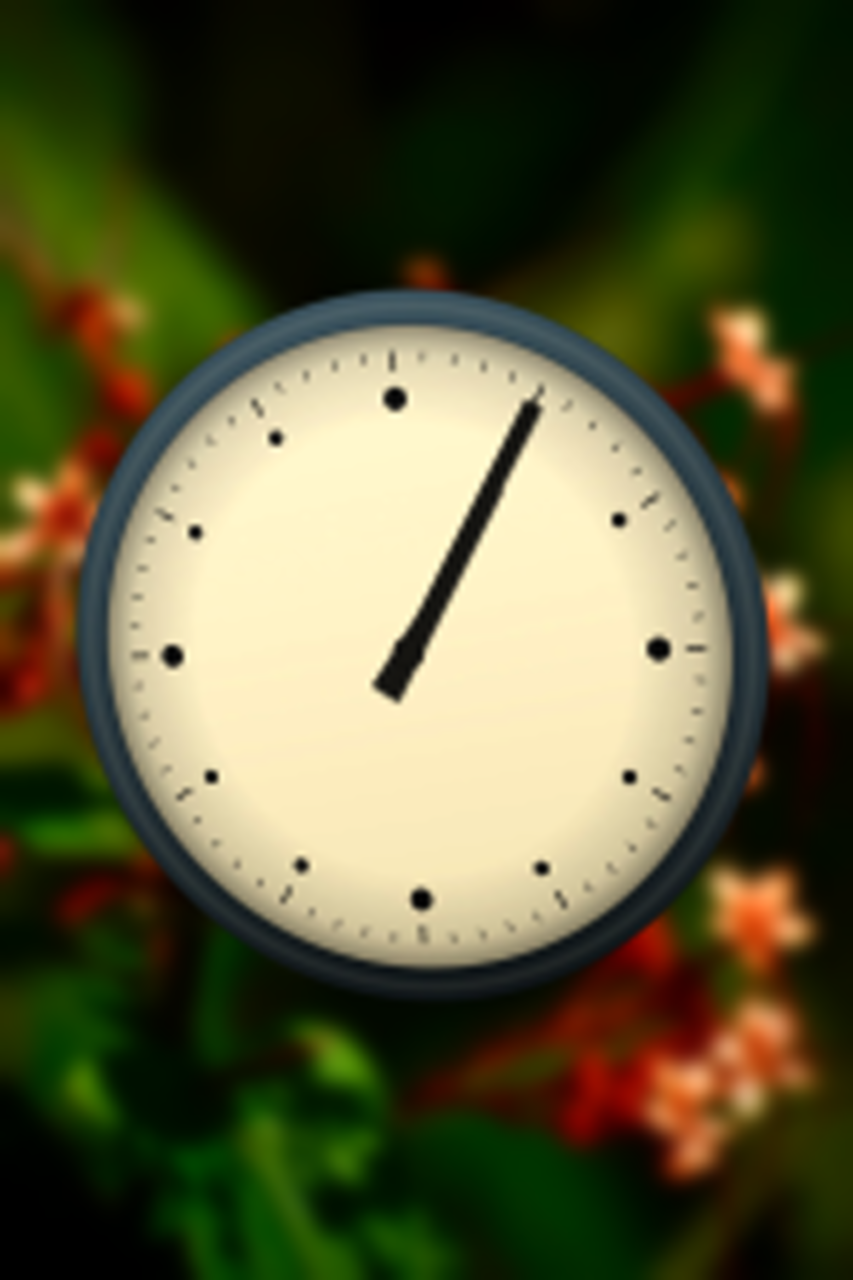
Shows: **1:05**
